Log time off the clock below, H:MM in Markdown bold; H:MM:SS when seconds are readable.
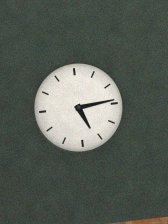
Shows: **5:14**
